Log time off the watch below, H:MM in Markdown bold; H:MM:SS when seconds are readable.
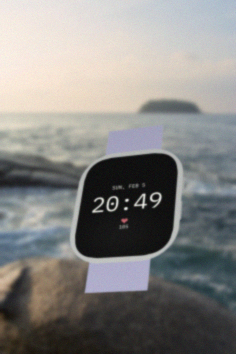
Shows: **20:49**
